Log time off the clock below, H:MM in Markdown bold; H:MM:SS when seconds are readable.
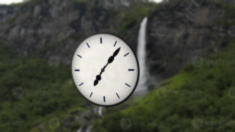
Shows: **7:07**
